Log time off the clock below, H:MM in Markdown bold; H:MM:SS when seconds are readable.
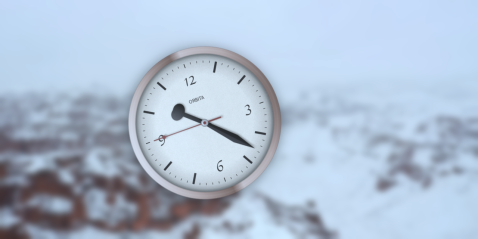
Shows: **10:22:45**
